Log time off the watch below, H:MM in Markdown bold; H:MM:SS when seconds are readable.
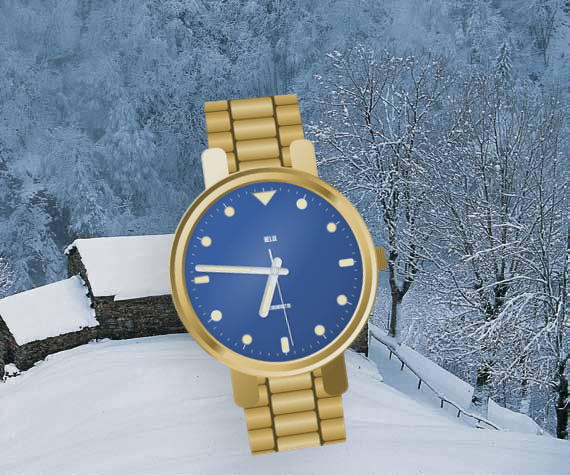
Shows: **6:46:29**
